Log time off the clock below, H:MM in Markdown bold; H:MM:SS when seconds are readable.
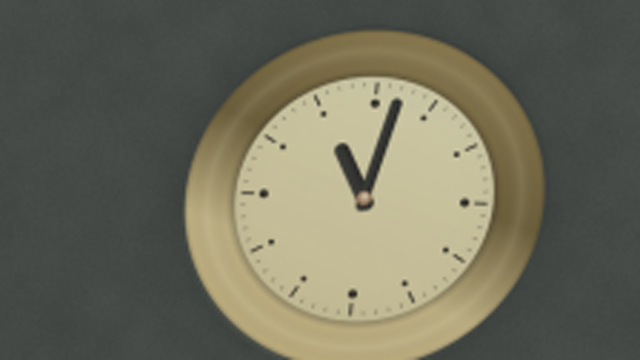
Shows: **11:02**
